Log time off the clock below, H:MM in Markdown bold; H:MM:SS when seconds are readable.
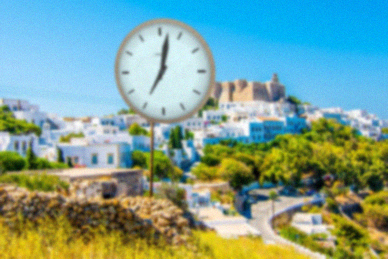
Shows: **7:02**
